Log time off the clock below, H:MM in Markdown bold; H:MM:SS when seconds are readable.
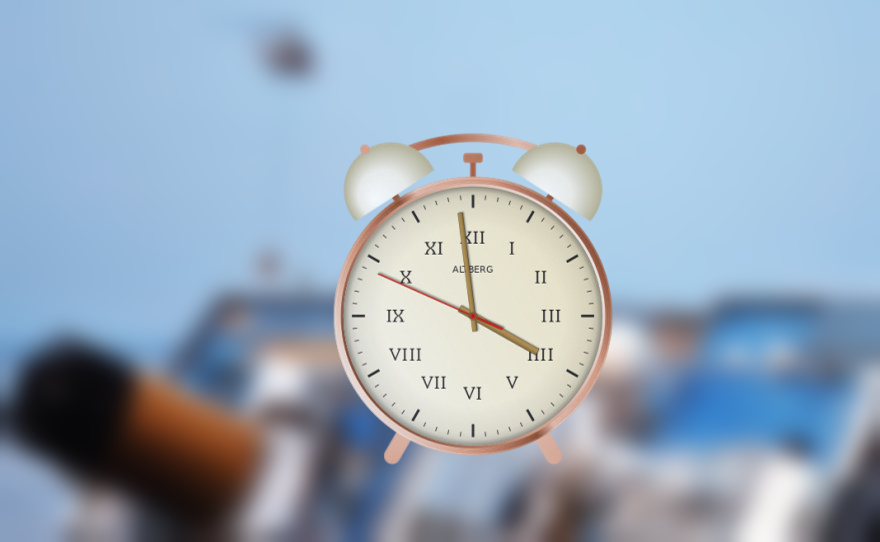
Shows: **3:58:49**
